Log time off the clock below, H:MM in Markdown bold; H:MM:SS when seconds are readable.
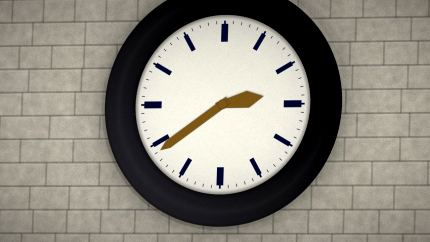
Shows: **2:39**
